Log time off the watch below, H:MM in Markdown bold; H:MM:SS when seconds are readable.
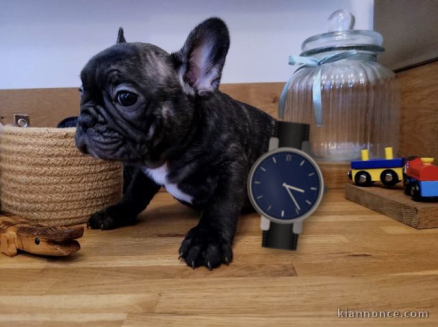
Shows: **3:24**
